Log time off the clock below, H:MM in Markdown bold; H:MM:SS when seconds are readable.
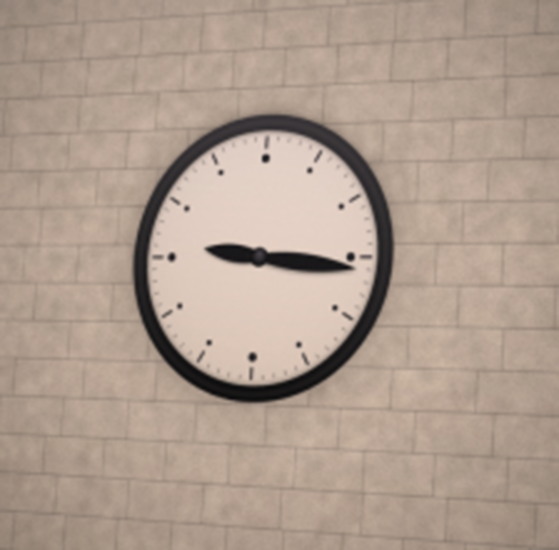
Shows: **9:16**
